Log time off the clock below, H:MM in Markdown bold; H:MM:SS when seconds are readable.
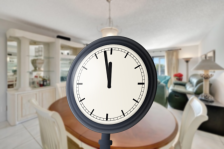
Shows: **11:58**
